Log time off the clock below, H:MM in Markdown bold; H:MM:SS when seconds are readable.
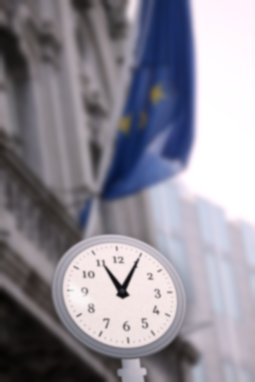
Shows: **11:05**
